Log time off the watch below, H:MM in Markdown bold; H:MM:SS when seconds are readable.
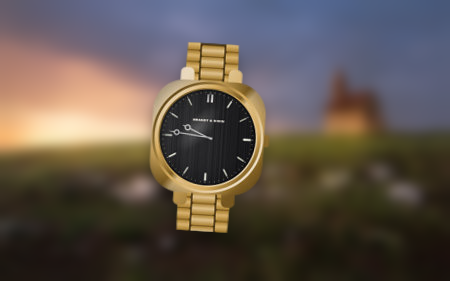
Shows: **9:46**
